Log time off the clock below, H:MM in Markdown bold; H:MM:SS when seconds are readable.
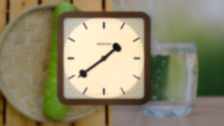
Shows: **1:39**
